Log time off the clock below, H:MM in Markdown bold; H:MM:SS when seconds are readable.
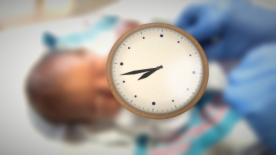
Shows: **7:42**
